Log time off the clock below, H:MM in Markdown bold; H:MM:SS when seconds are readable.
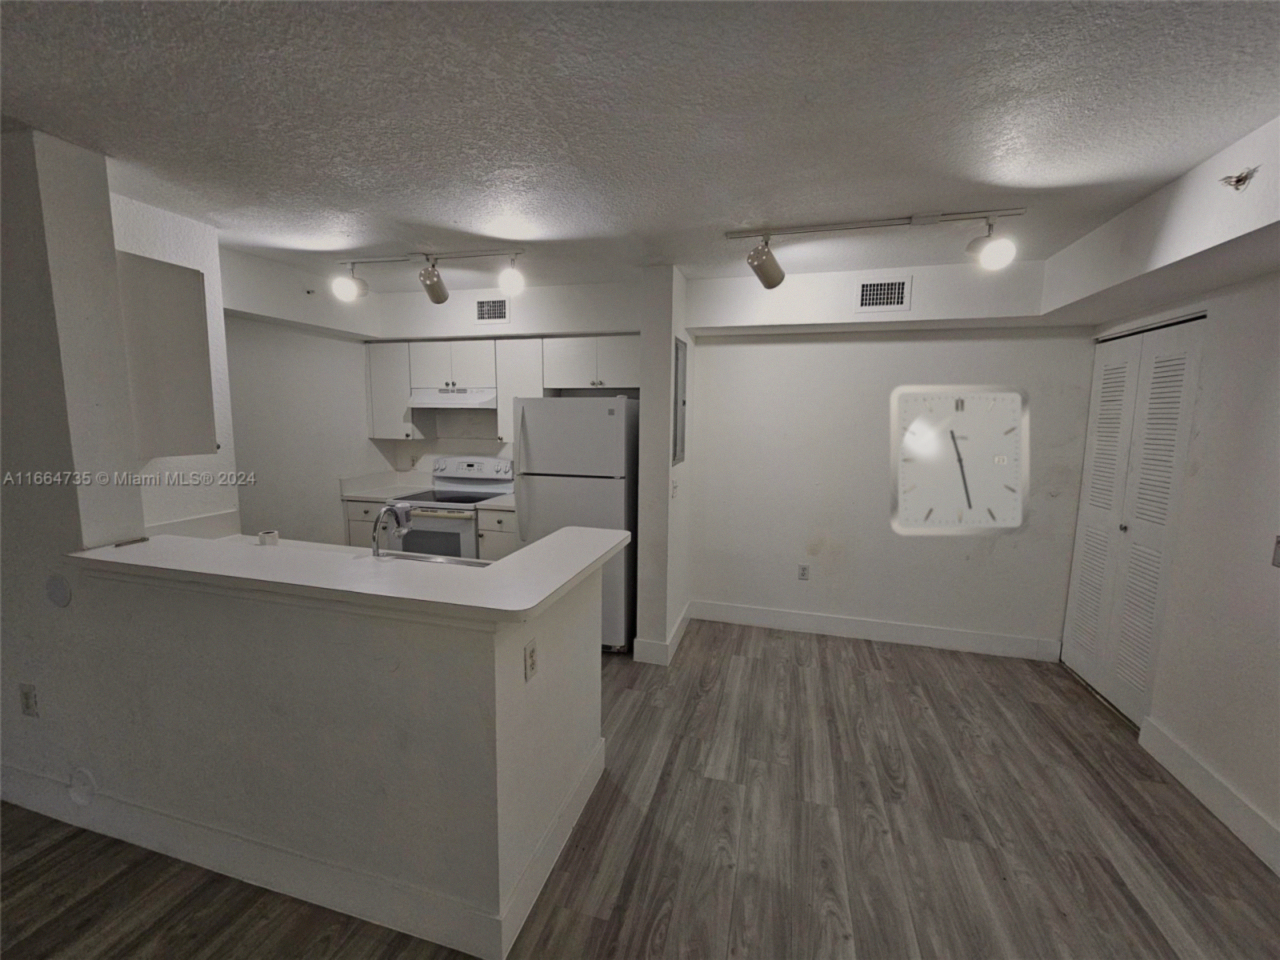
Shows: **11:28**
